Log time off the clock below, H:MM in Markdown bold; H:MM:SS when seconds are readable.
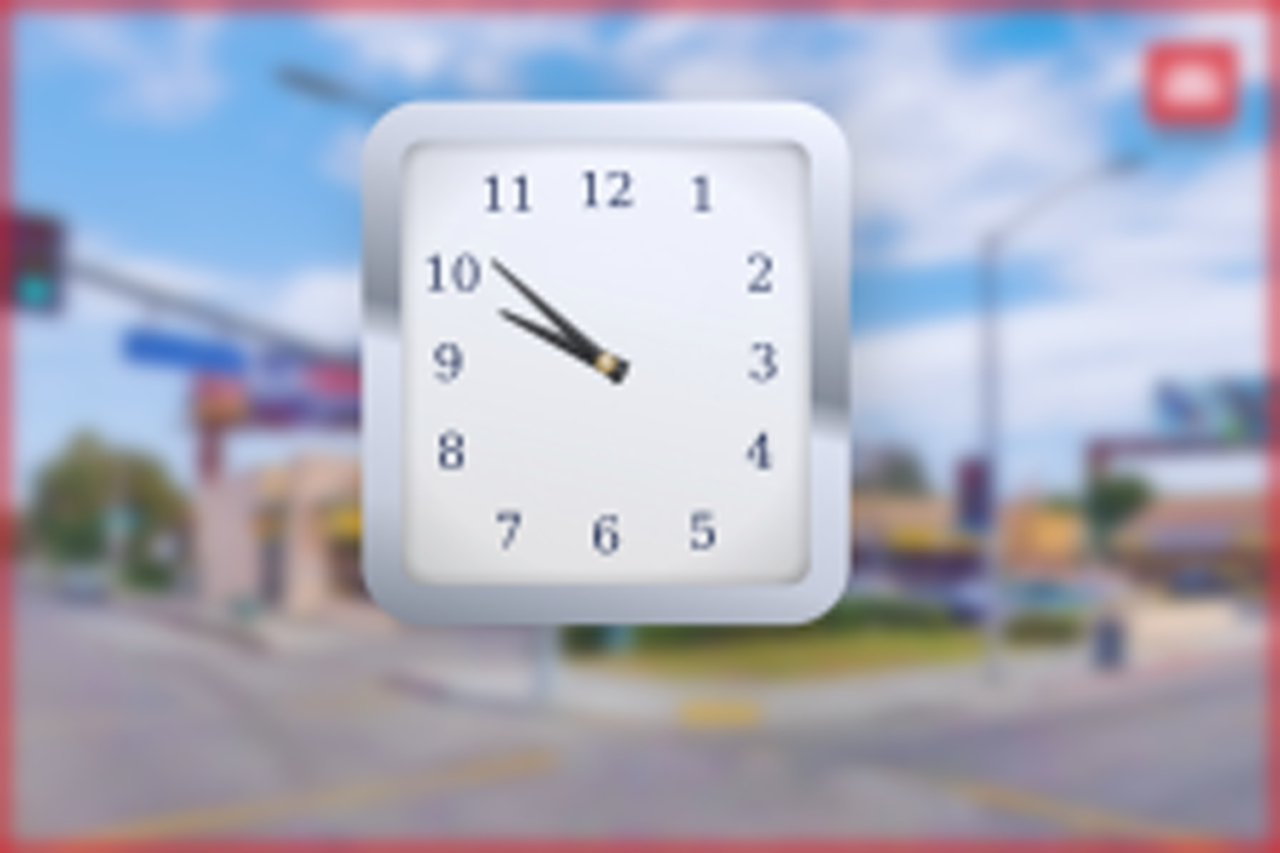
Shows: **9:52**
